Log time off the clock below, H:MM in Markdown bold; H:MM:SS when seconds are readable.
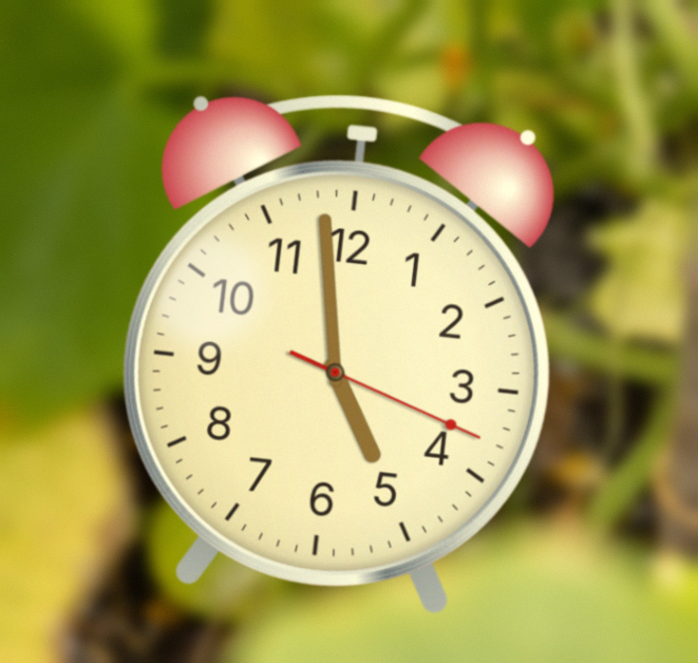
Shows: **4:58:18**
